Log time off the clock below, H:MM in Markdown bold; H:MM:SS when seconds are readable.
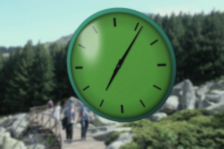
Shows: **7:06**
